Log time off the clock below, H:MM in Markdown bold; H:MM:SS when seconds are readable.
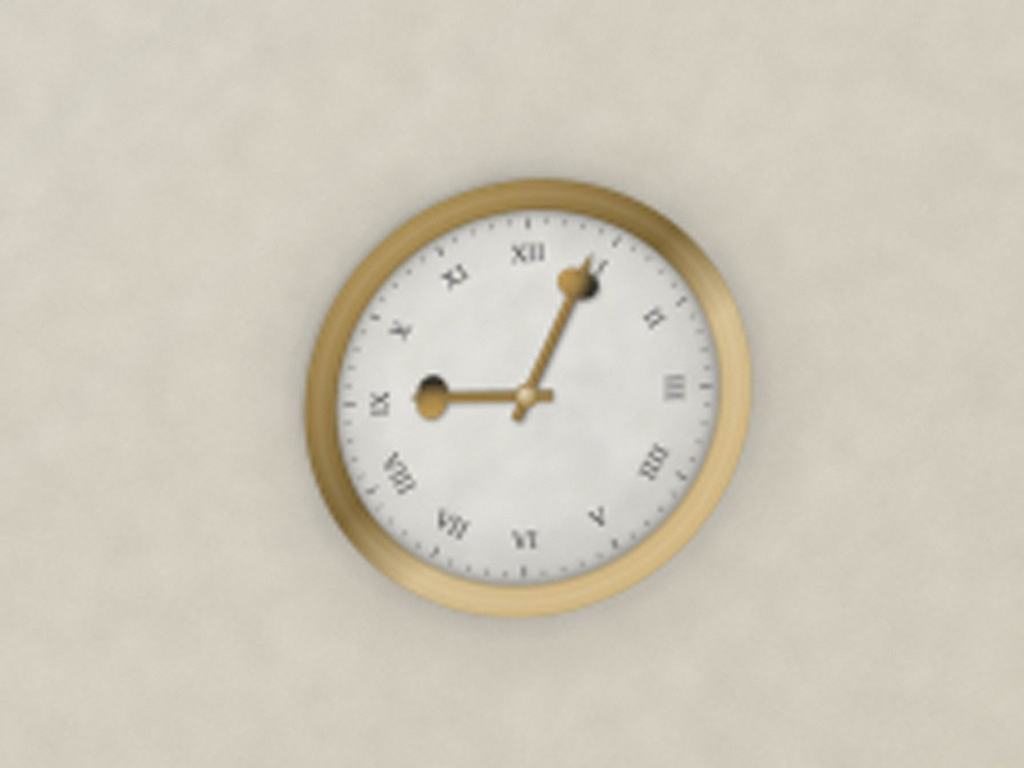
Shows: **9:04**
